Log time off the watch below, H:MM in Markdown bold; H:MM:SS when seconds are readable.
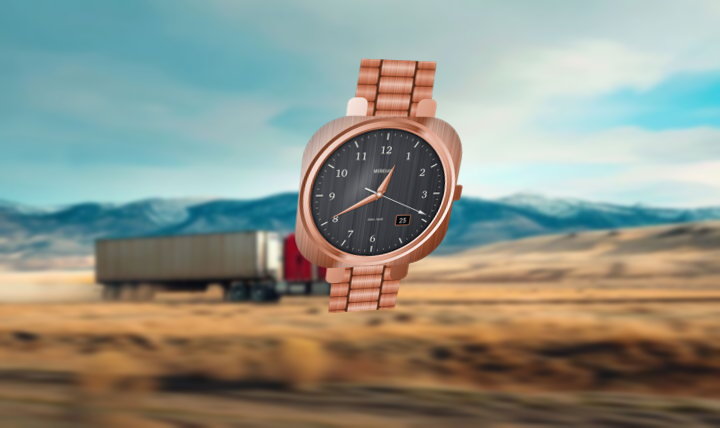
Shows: **12:40:19**
